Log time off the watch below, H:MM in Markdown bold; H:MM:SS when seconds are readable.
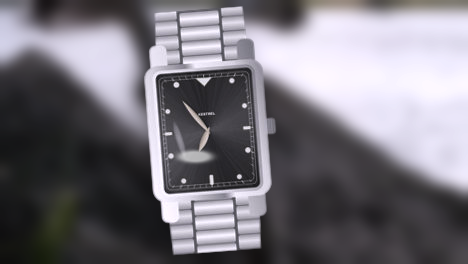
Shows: **6:54**
